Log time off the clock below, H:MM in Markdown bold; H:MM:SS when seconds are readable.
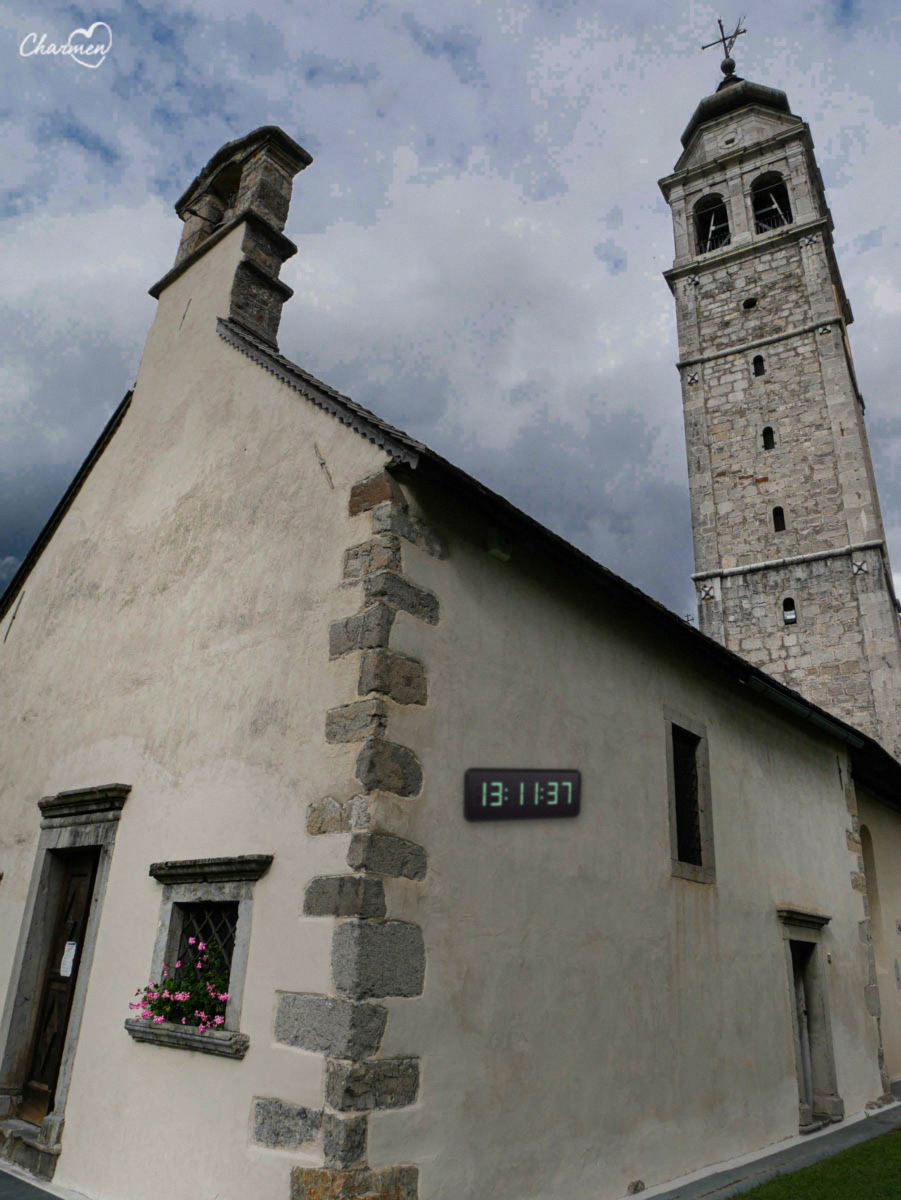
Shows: **13:11:37**
